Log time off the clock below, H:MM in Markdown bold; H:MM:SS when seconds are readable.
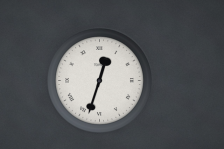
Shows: **12:33**
